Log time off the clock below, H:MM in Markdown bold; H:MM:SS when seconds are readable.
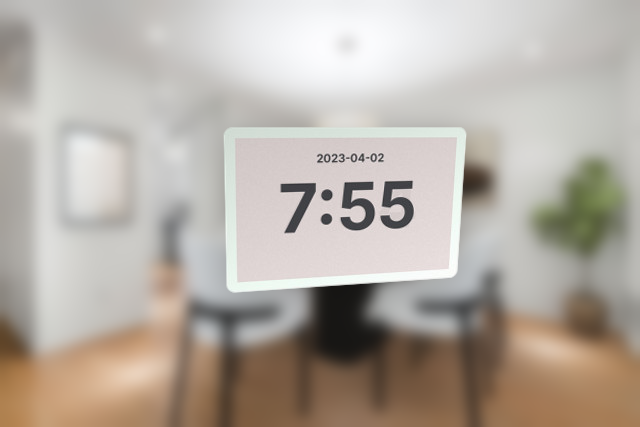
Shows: **7:55**
